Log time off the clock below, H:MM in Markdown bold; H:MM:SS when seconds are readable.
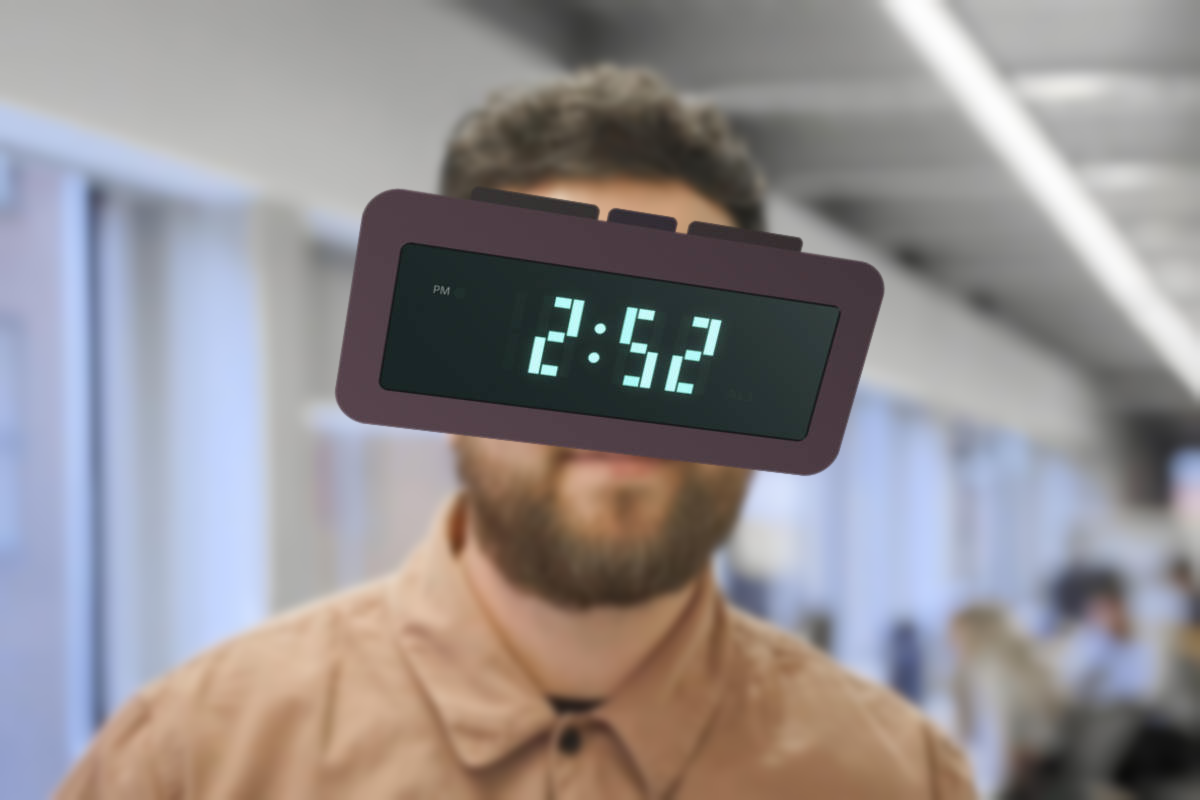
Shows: **2:52**
